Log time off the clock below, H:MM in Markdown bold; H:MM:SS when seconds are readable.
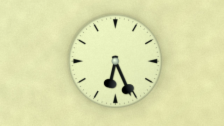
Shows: **6:26**
